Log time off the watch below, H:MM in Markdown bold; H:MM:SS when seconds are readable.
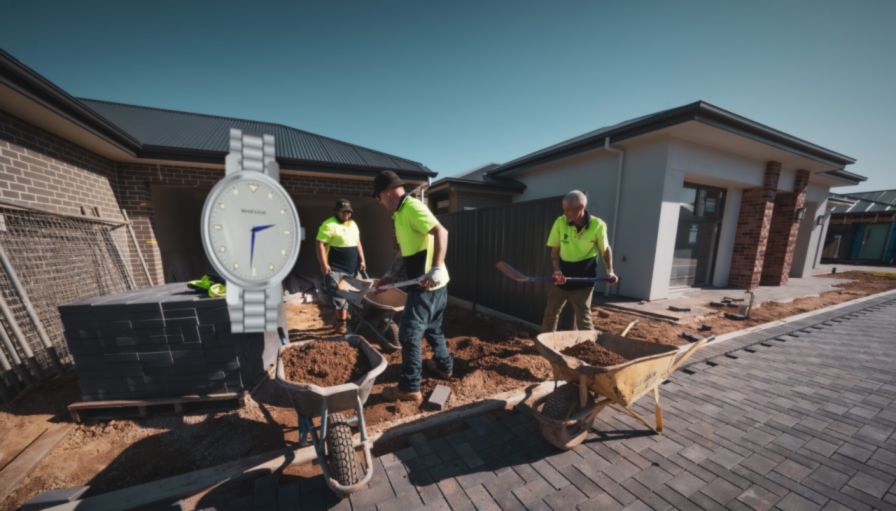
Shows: **2:31**
